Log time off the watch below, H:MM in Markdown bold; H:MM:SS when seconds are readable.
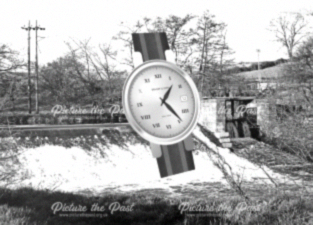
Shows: **1:24**
